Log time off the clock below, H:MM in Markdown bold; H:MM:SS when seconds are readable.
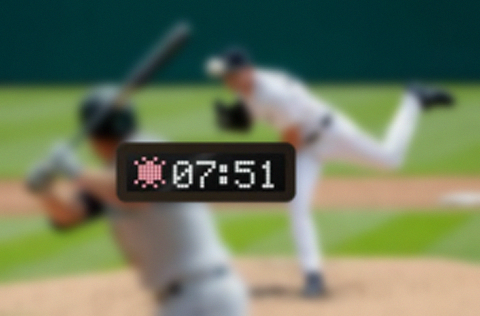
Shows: **7:51**
